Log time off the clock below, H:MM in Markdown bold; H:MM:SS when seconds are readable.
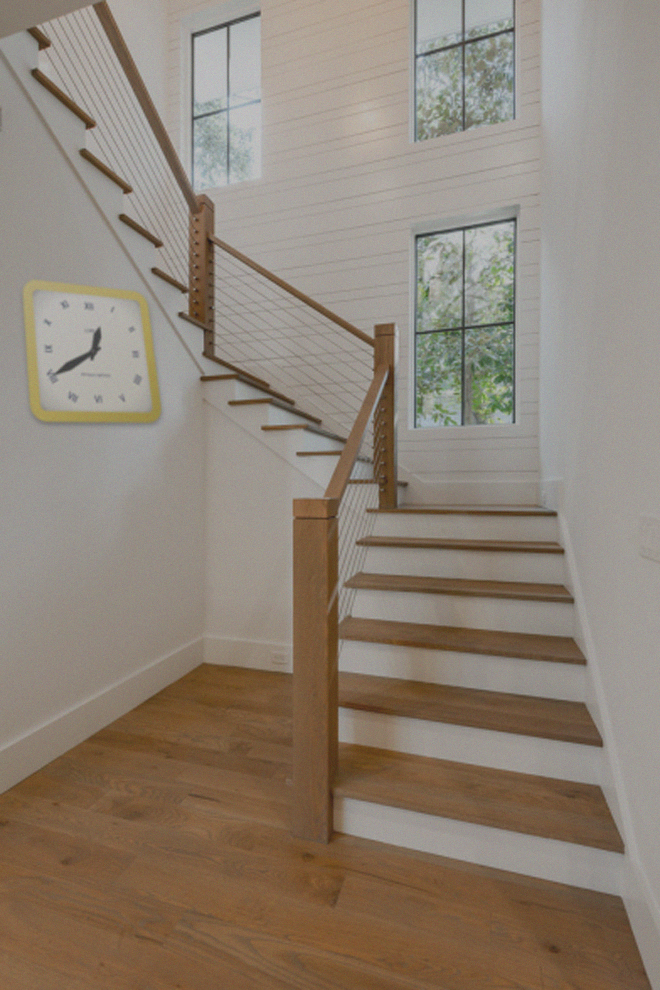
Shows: **12:40**
